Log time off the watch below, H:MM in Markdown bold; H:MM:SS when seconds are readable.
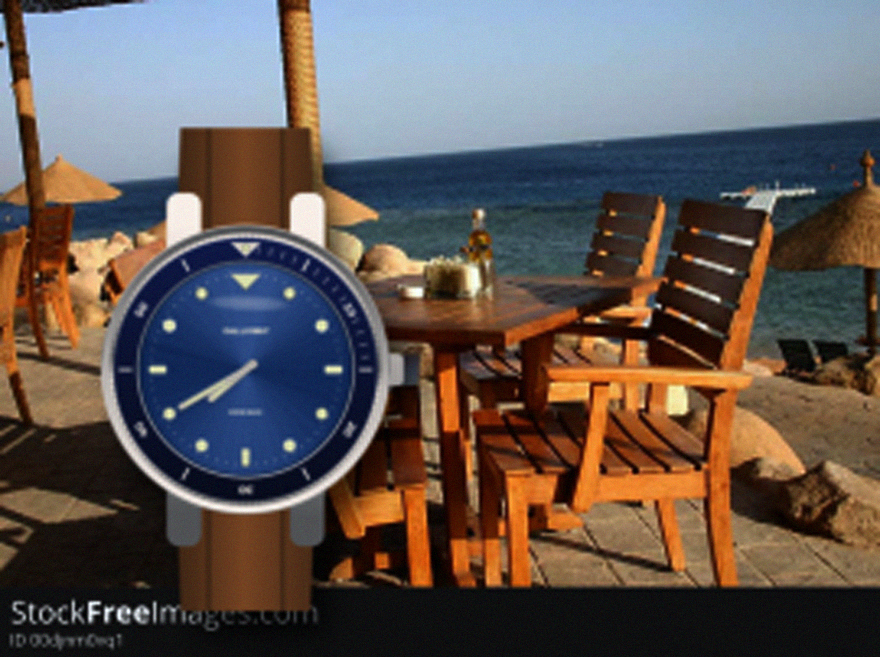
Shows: **7:40**
